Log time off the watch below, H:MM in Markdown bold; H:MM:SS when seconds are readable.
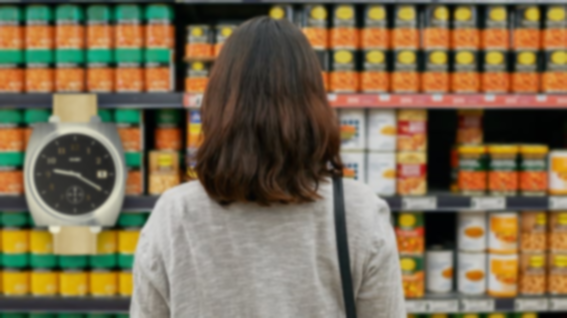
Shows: **9:20**
